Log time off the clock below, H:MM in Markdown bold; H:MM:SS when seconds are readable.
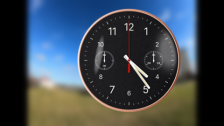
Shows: **4:24**
